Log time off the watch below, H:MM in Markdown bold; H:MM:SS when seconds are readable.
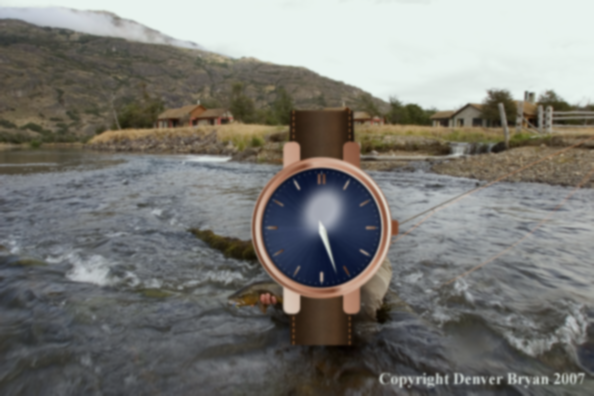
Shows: **5:27**
